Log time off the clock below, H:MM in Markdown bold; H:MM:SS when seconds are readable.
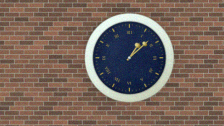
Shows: **1:08**
